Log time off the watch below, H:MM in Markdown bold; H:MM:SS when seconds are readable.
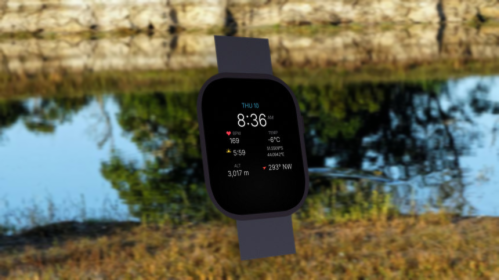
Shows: **8:36**
